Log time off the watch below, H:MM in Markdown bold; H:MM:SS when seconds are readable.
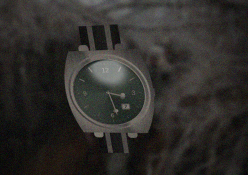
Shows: **3:28**
